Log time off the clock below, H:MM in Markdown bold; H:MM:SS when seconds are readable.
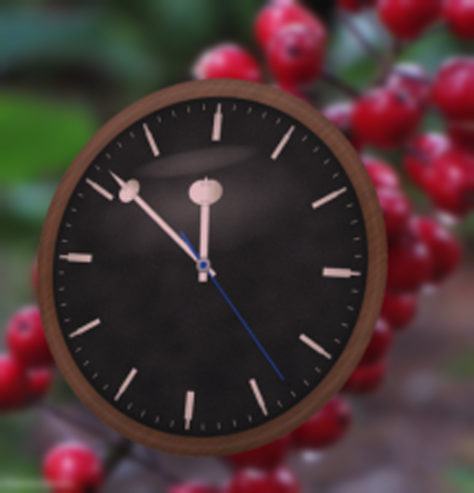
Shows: **11:51:23**
